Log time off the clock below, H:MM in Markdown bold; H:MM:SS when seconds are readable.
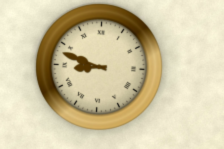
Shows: **8:48**
